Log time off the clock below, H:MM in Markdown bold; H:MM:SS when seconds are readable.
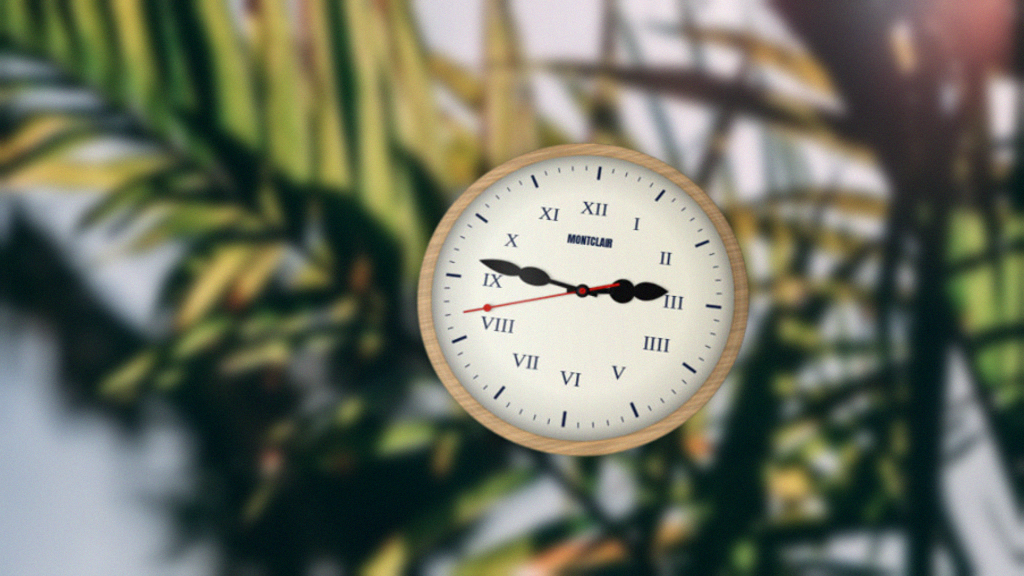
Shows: **2:46:42**
